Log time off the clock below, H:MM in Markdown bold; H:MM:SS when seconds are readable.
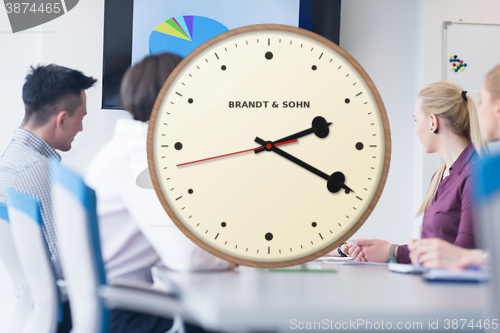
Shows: **2:19:43**
